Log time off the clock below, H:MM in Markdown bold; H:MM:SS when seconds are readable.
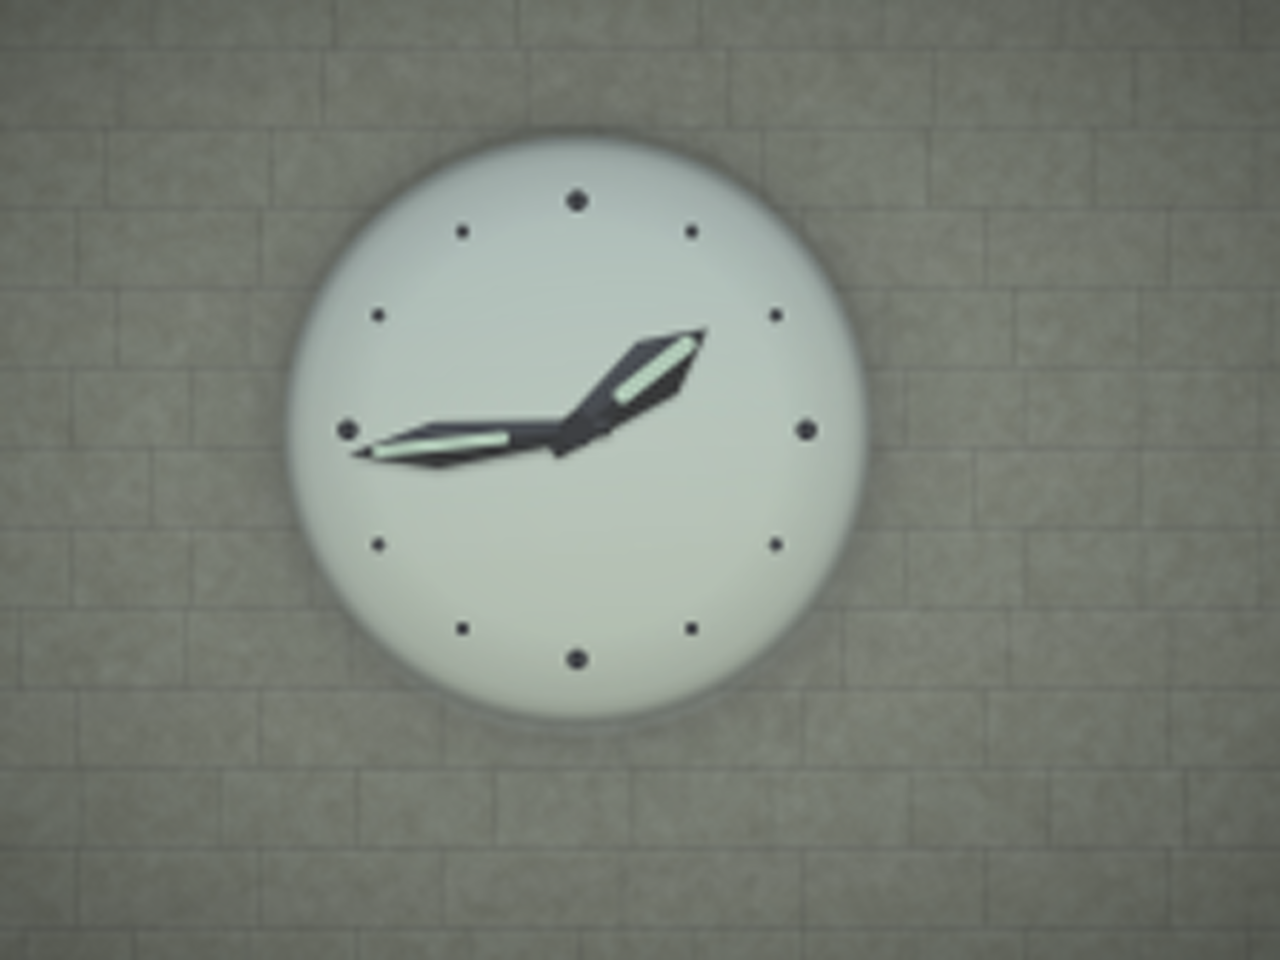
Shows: **1:44**
